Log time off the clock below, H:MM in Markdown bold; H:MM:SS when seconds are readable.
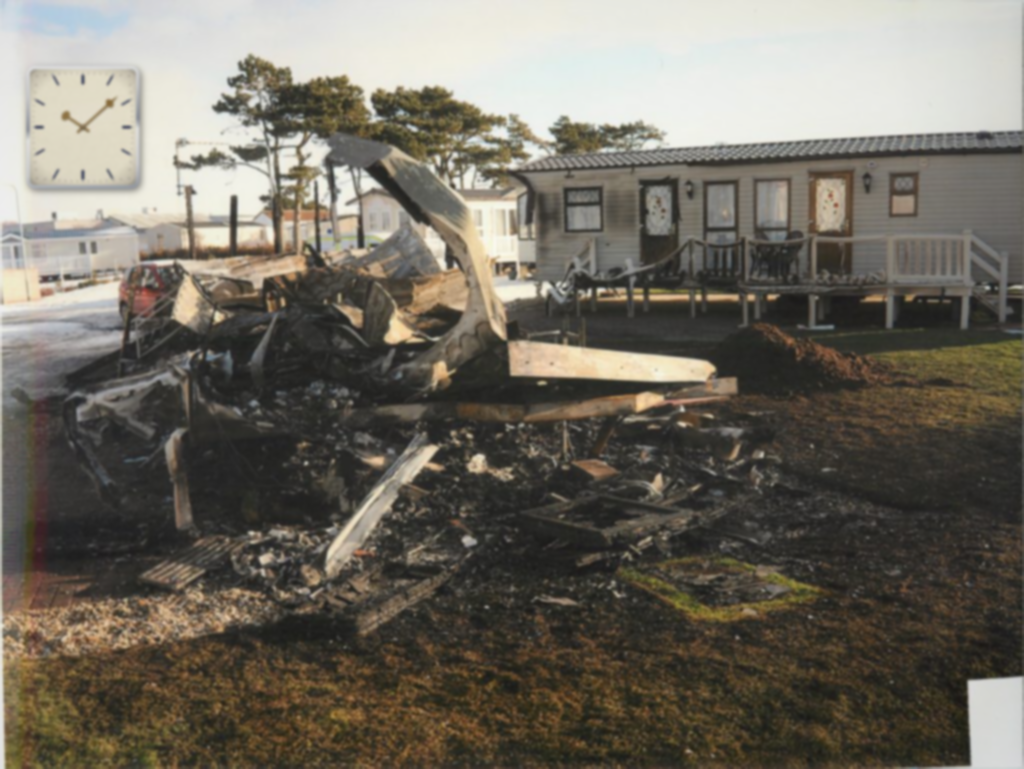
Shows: **10:08**
